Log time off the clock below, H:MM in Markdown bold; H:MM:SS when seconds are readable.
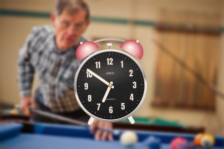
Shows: **6:51**
